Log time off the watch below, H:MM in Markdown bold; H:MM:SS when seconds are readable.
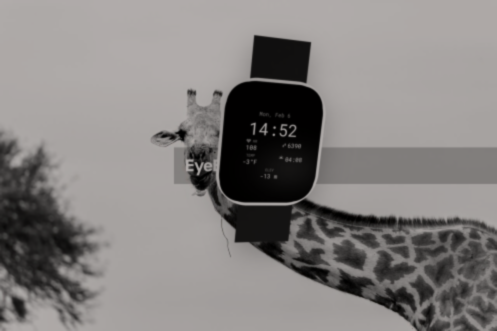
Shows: **14:52**
